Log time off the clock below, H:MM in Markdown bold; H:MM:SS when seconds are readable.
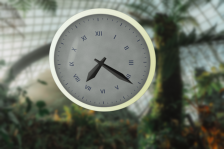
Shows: **7:21**
